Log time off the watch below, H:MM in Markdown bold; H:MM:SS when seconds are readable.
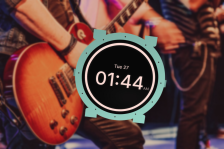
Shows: **1:44**
